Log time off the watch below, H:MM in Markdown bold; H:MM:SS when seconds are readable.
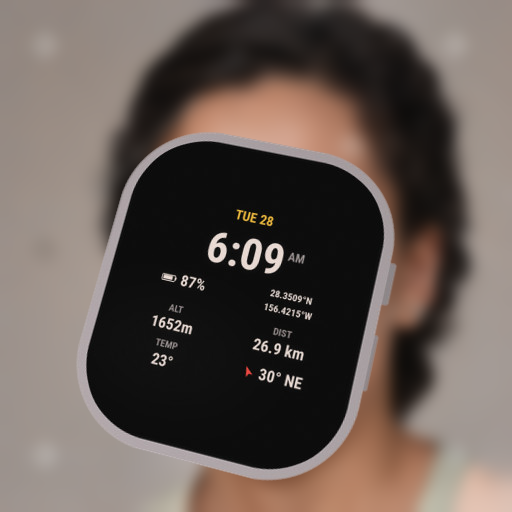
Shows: **6:09**
